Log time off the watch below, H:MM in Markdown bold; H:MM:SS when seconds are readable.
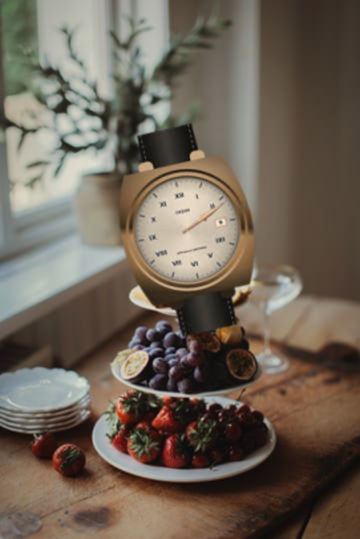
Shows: **2:11**
